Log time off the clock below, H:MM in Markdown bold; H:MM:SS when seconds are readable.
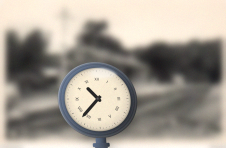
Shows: **10:37**
